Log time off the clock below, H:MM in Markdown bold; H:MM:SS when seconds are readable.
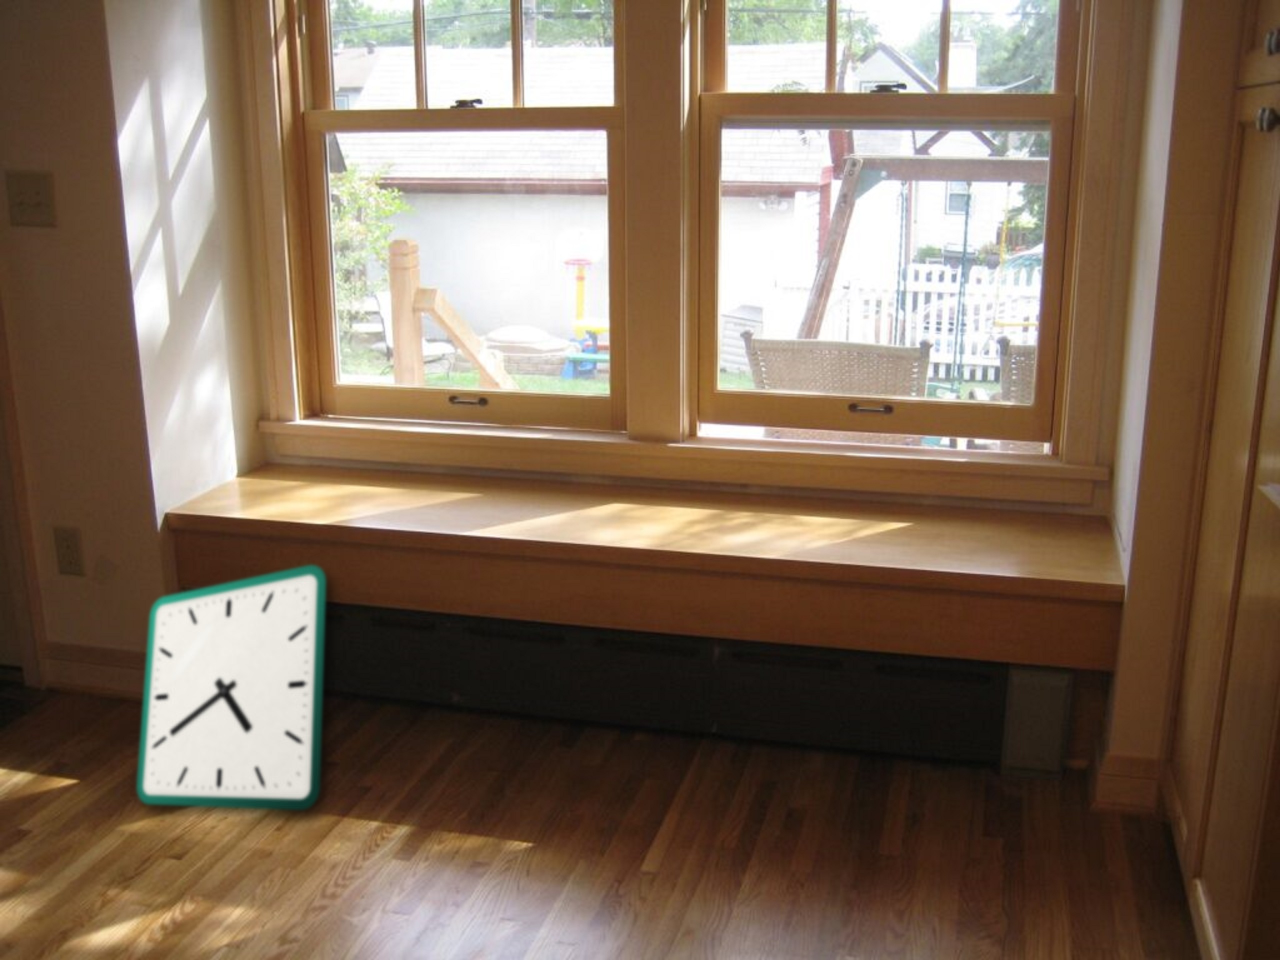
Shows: **4:40**
